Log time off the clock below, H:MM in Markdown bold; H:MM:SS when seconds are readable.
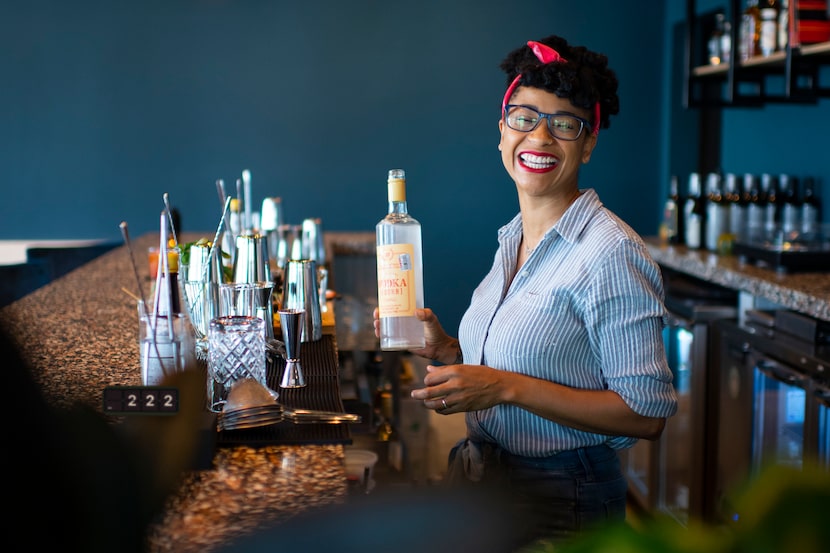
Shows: **2:22**
